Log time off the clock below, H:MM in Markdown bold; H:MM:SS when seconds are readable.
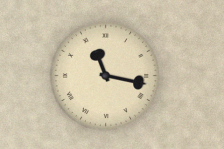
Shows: **11:17**
